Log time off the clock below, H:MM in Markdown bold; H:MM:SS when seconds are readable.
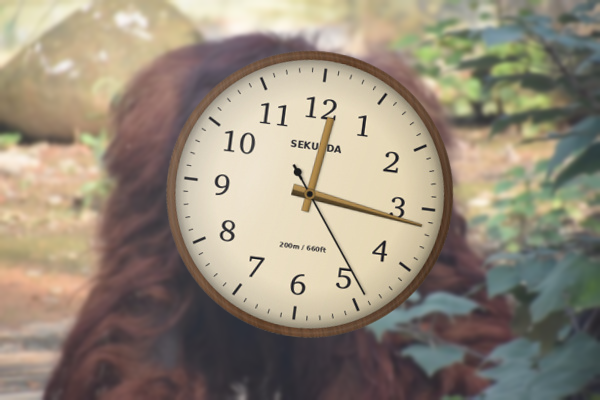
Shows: **12:16:24**
